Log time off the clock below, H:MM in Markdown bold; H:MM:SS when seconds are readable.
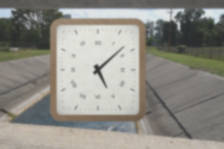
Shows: **5:08**
